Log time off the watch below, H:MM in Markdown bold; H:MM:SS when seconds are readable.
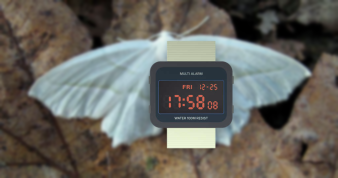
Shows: **17:58:08**
